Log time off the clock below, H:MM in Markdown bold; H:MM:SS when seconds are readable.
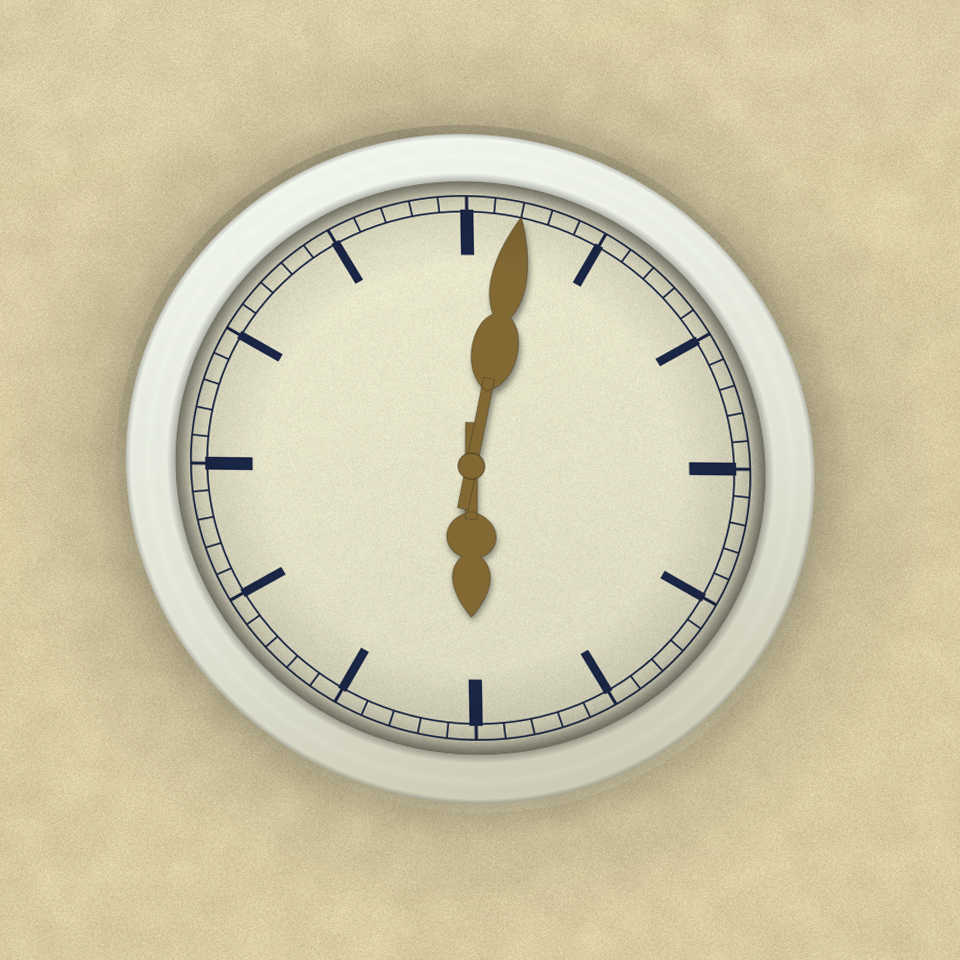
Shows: **6:02**
